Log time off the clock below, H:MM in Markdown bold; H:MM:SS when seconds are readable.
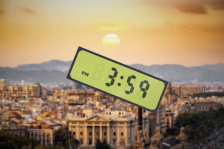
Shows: **3:59**
